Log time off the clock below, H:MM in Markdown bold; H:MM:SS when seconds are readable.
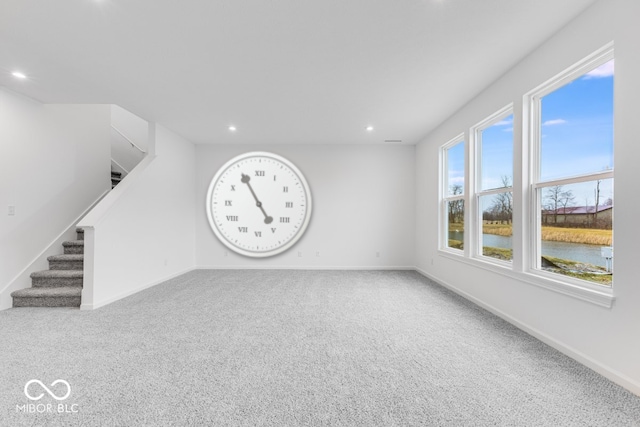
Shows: **4:55**
